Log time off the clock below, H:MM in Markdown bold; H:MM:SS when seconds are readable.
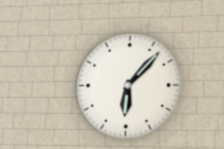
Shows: **6:07**
